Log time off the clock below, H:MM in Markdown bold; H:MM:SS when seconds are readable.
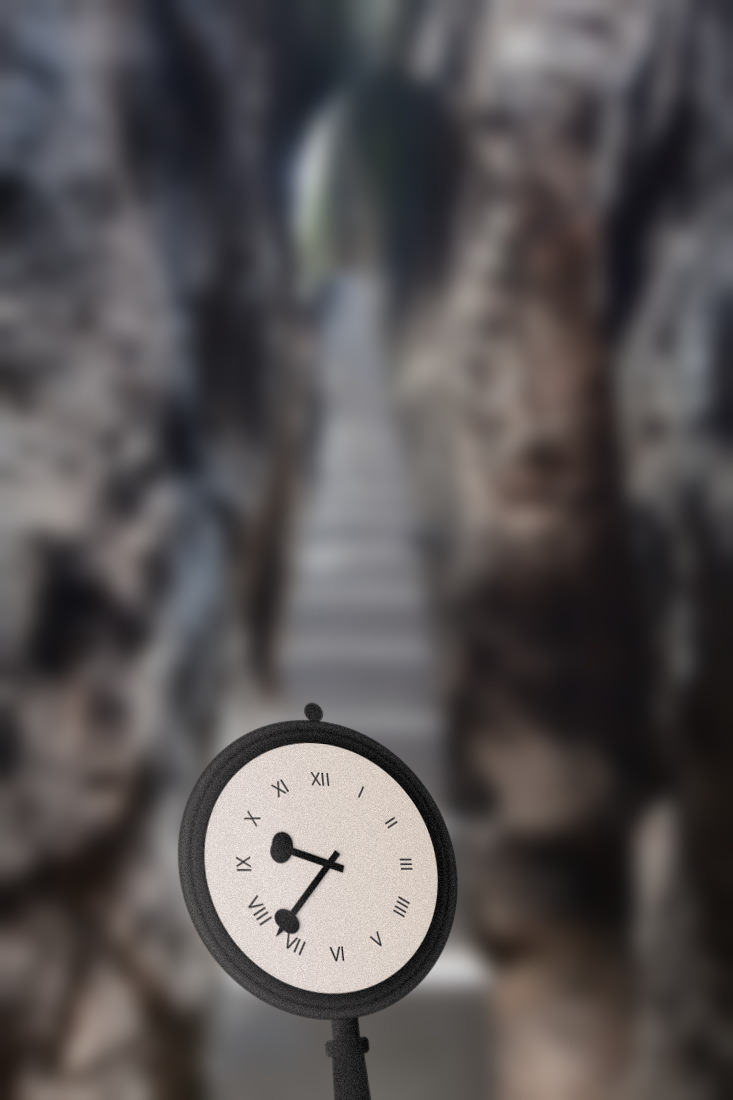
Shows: **9:37**
